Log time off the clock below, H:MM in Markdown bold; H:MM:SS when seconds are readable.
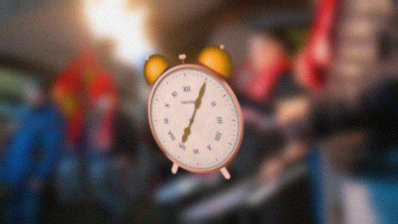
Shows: **7:05**
